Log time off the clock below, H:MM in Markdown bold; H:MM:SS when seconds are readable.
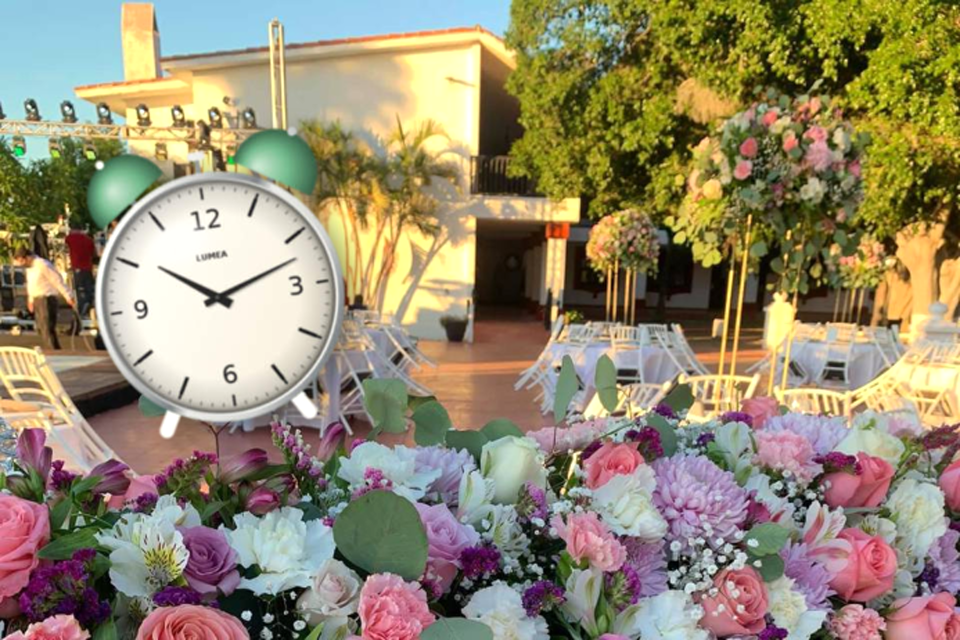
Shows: **10:12**
